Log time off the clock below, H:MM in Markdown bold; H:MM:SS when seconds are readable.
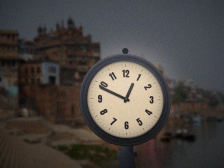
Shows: **12:49**
